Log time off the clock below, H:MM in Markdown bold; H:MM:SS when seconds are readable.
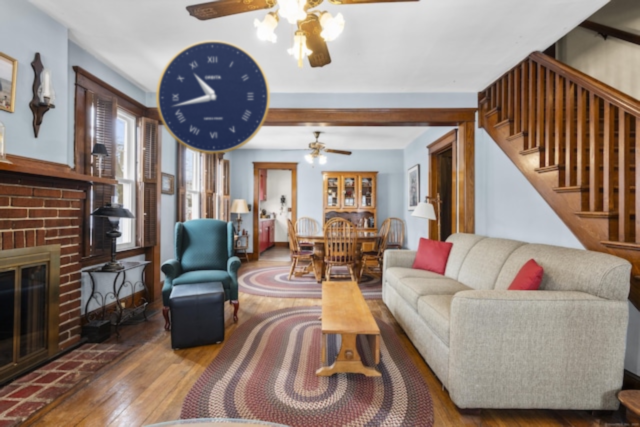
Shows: **10:43**
